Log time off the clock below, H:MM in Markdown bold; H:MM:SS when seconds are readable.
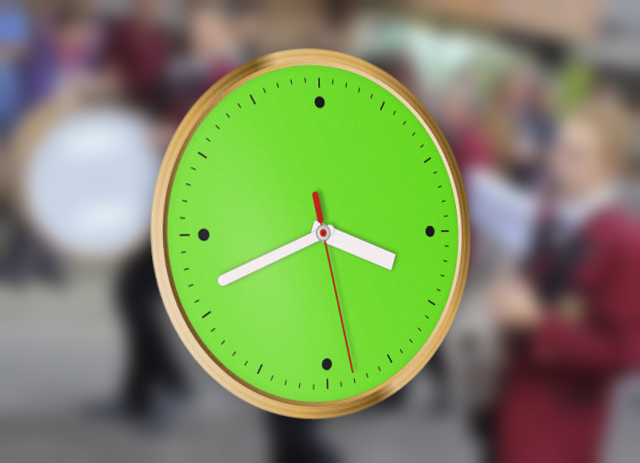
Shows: **3:41:28**
